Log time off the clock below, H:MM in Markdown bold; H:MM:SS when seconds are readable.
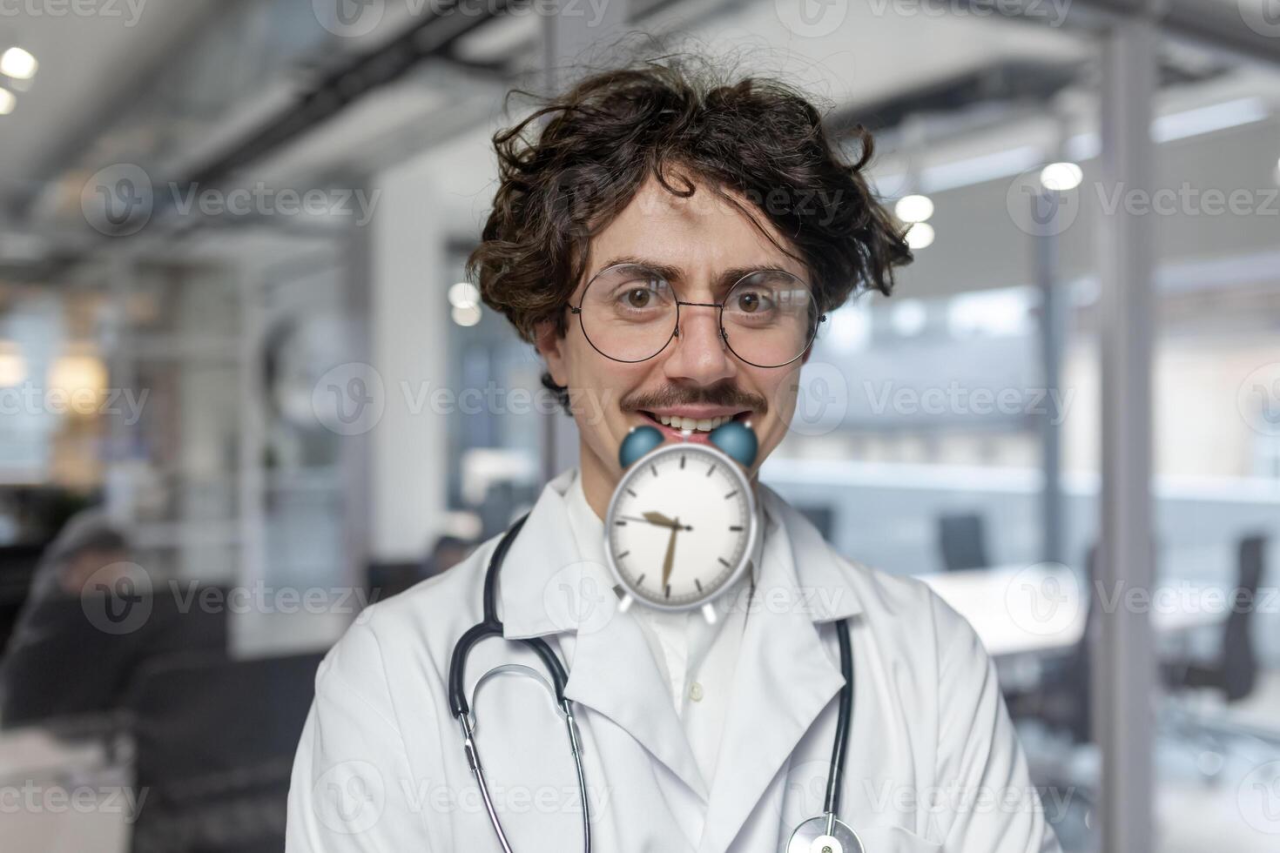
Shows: **9:30:46**
